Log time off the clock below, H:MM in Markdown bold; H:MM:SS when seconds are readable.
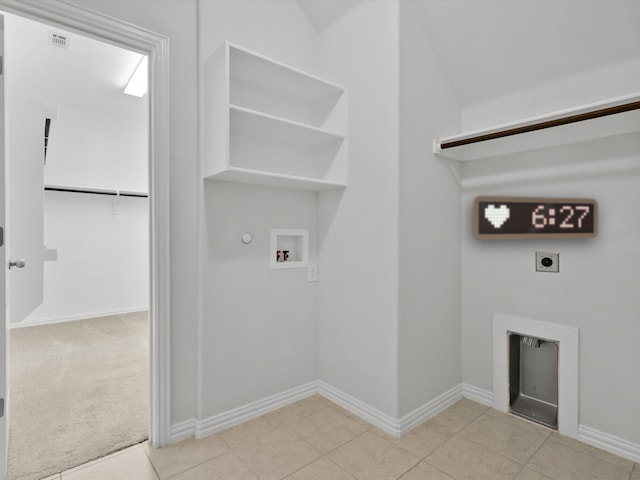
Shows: **6:27**
